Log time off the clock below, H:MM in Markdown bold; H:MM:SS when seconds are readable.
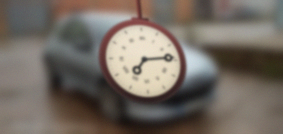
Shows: **7:14**
